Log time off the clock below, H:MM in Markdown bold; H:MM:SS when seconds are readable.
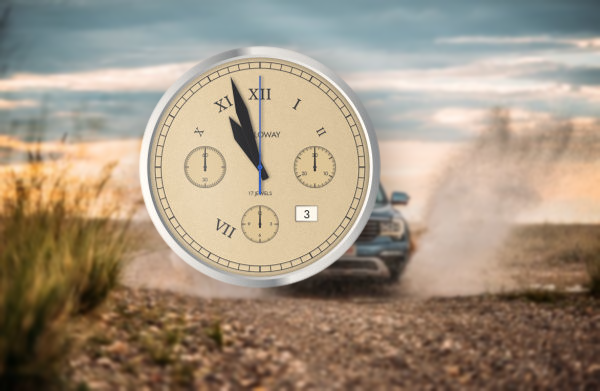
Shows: **10:57**
